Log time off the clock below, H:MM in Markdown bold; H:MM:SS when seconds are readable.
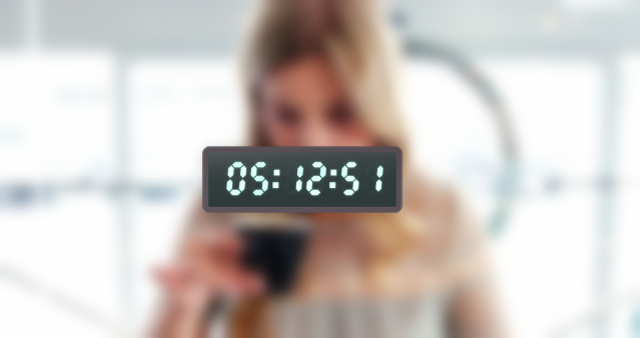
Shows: **5:12:51**
